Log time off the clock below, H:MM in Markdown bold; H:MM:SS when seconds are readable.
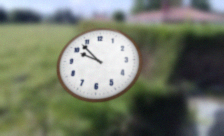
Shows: **9:53**
